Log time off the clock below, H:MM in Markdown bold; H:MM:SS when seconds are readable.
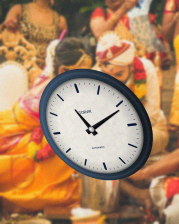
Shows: **11:11**
